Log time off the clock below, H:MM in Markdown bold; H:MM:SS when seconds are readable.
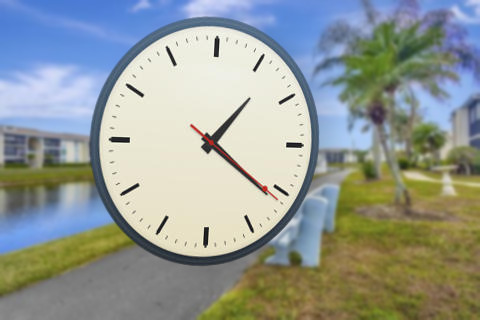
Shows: **1:21:21**
